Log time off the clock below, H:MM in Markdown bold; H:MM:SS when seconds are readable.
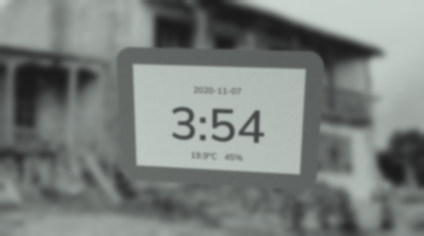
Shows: **3:54**
